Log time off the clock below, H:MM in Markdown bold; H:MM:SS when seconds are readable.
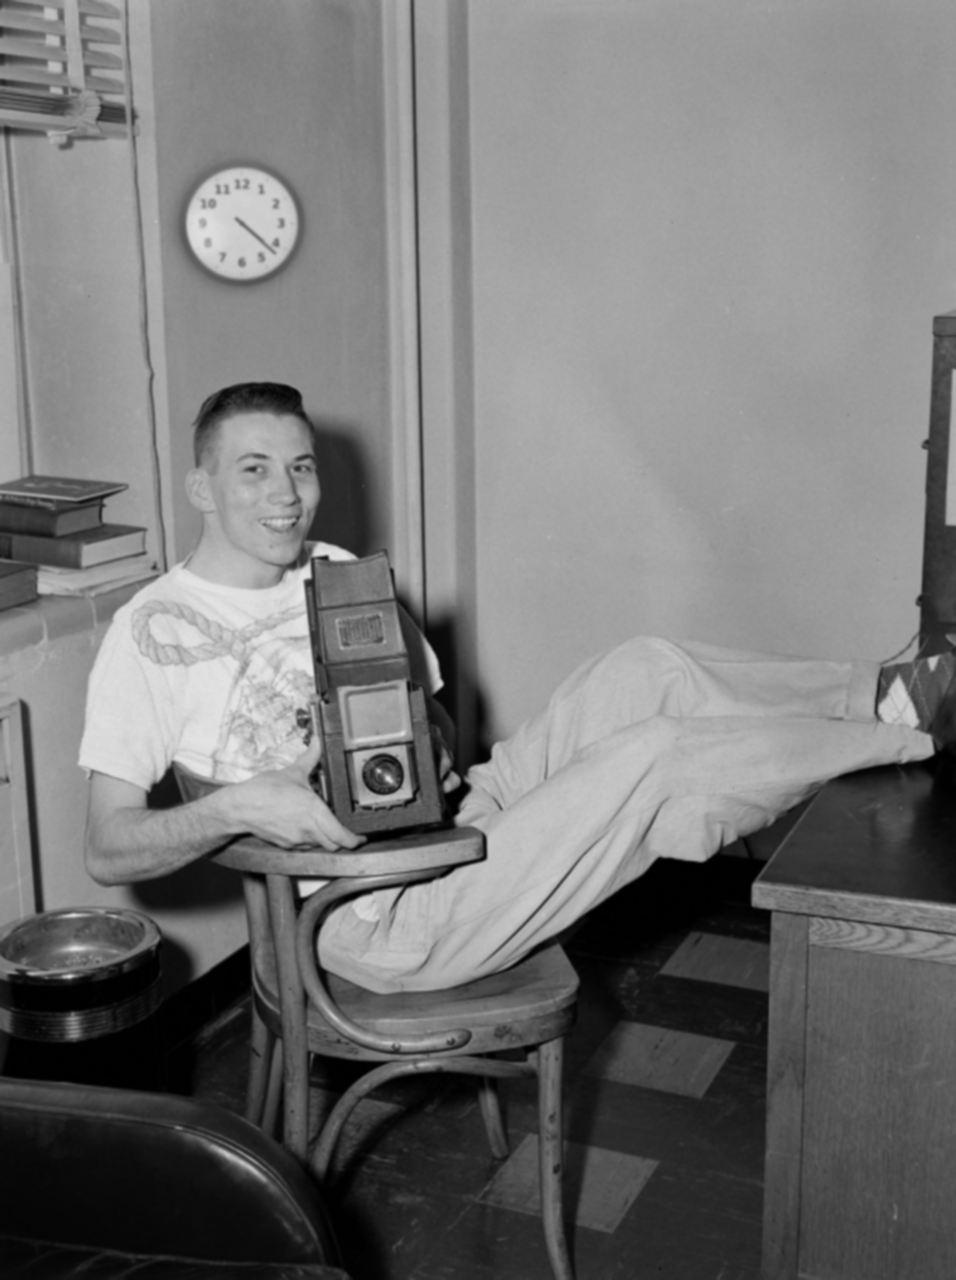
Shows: **4:22**
